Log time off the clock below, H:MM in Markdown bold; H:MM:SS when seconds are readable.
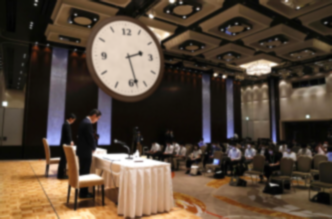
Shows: **2:28**
